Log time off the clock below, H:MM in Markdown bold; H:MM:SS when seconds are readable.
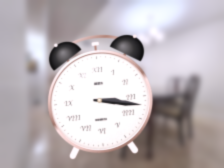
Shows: **3:17**
